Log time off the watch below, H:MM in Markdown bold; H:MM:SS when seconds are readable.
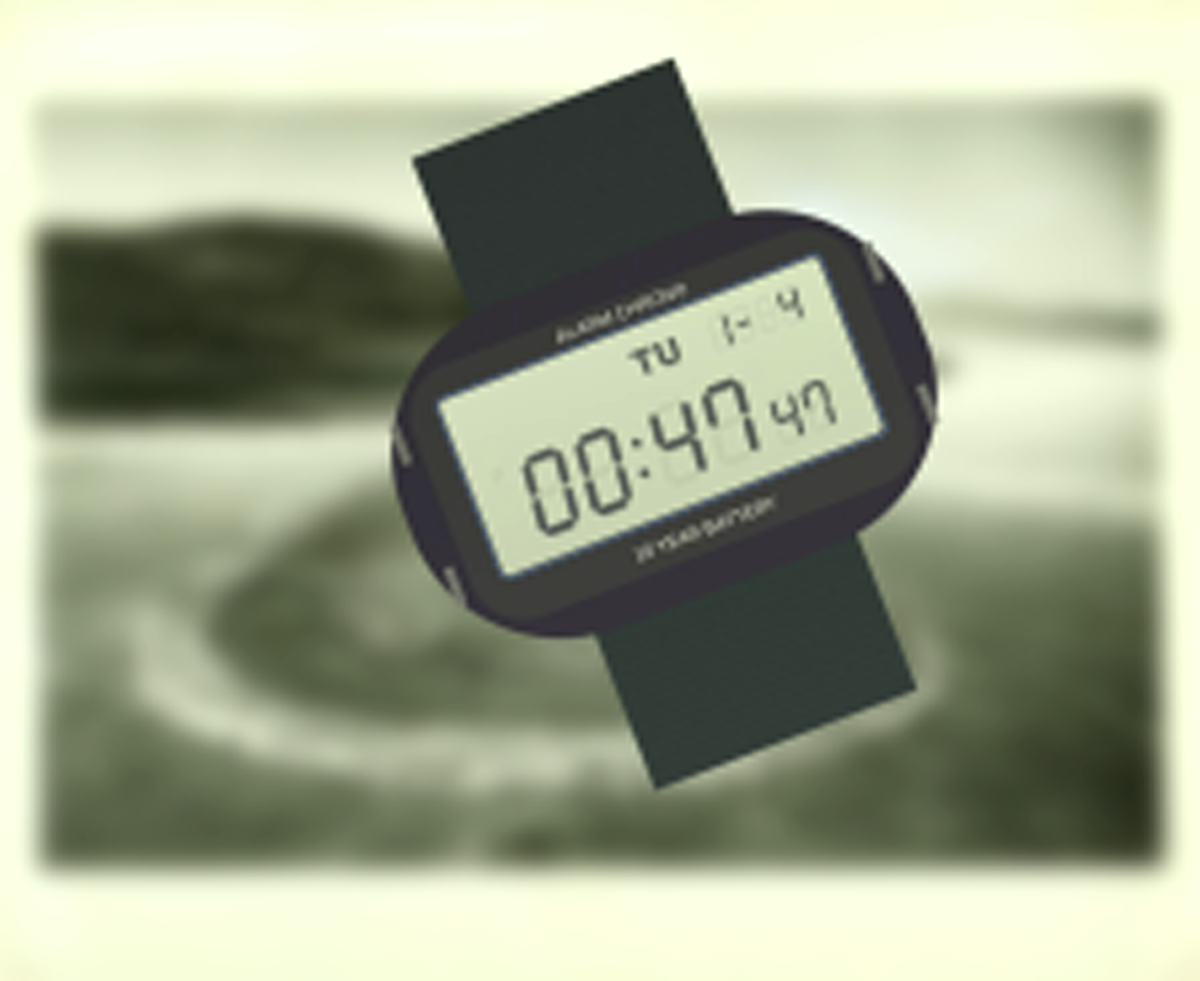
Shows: **0:47:47**
